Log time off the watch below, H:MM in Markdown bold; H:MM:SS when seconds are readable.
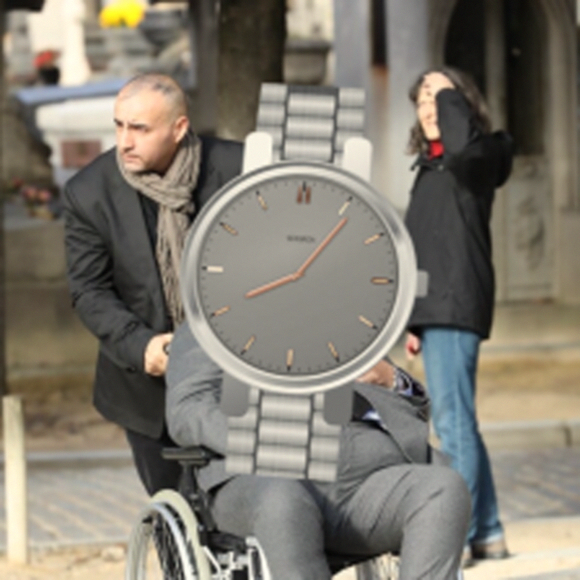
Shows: **8:06**
